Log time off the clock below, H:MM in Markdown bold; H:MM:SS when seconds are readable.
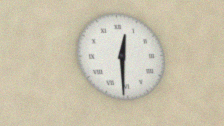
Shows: **12:31**
